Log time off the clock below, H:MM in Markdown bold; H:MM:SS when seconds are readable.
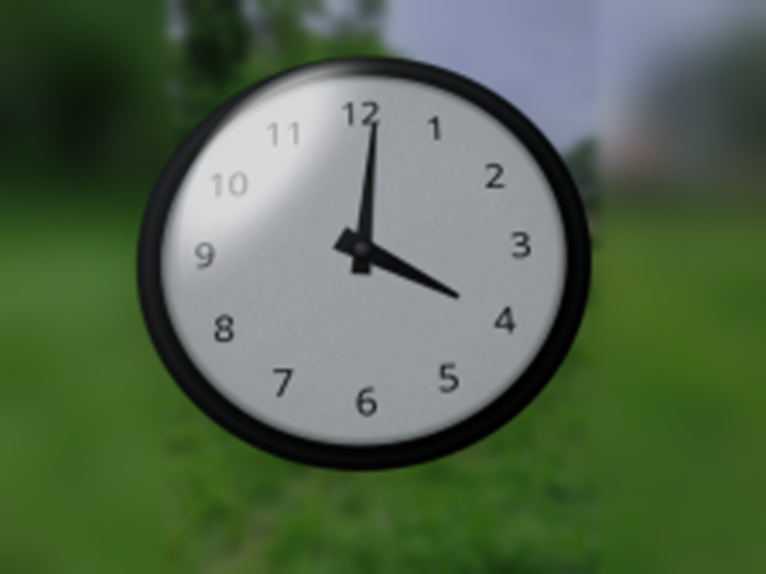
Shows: **4:01**
